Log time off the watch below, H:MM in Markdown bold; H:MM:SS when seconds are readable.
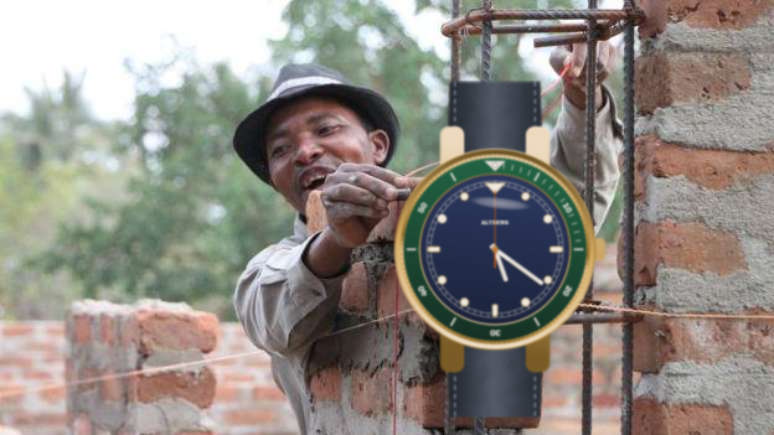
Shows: **5:21:00**
